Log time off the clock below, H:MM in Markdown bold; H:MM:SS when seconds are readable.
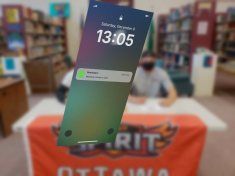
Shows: **13:05**
